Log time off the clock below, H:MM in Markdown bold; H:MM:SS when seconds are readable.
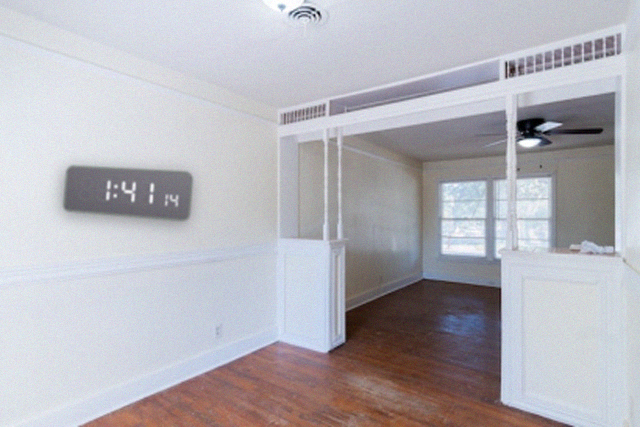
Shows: **1:41:14**
